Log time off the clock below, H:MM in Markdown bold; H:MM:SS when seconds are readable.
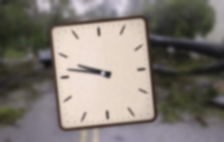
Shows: **9:47**
